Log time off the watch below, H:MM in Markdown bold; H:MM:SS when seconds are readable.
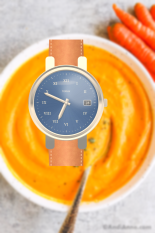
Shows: **6:49**
